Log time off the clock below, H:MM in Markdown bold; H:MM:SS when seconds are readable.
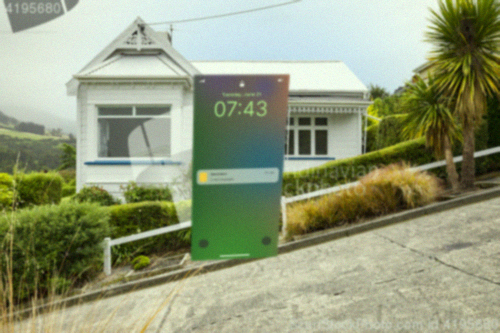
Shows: **7:43**
